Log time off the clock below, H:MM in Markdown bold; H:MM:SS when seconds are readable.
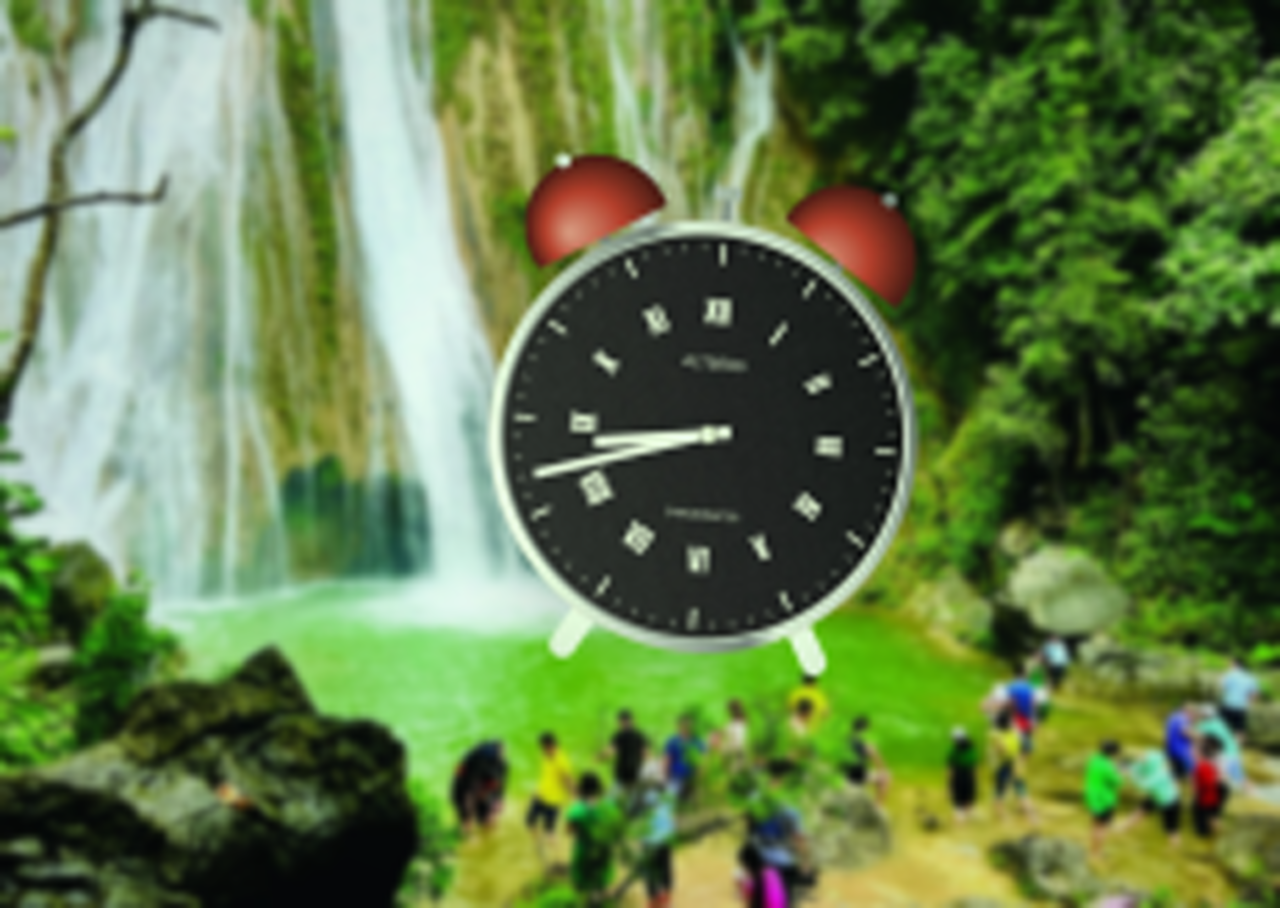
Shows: **8:42**
